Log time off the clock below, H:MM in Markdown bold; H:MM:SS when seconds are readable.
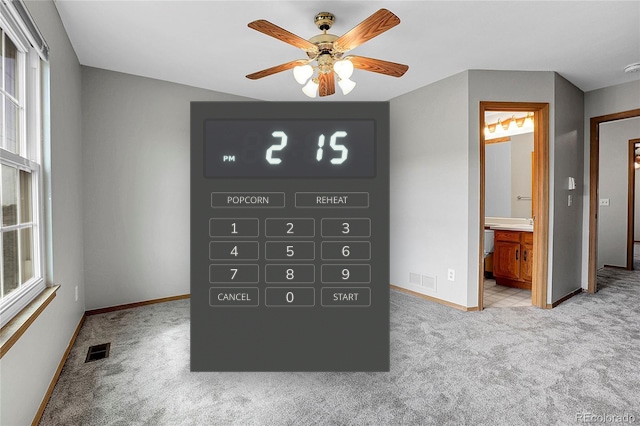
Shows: **2:15**
